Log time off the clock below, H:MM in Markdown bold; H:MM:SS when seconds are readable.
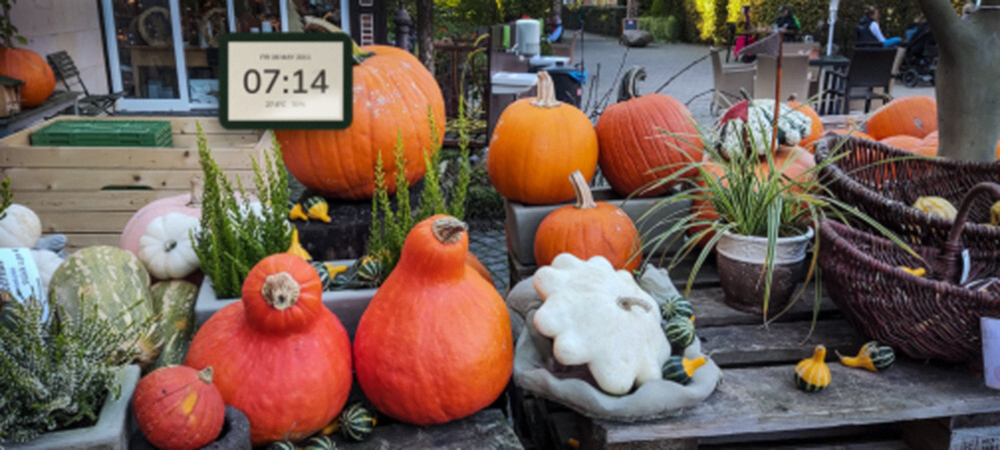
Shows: **7:14**
